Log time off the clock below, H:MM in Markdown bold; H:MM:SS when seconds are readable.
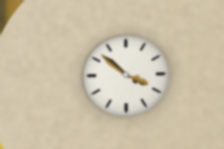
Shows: **3:52**
